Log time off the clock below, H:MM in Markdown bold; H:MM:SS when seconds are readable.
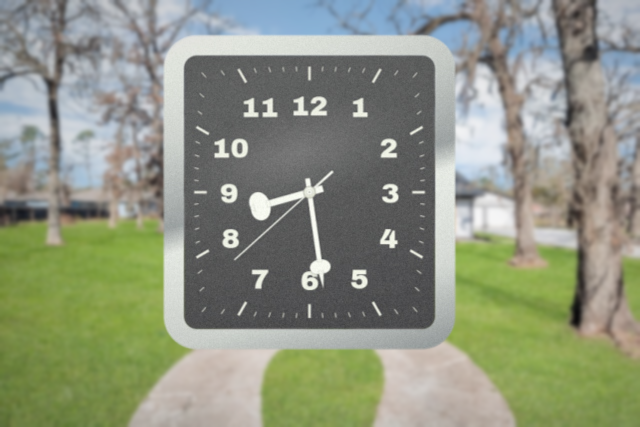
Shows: **8:28:38**
